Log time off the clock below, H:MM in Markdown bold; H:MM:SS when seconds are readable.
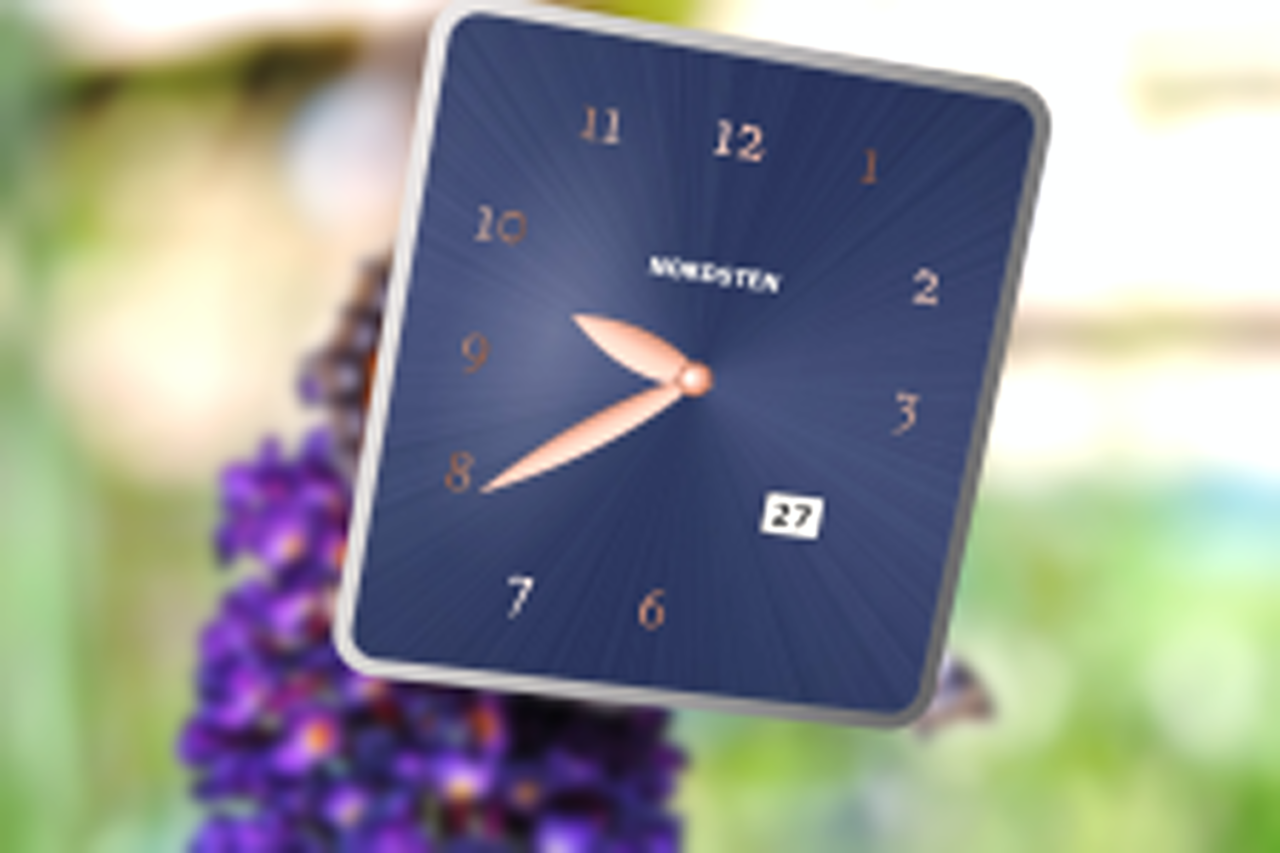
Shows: **9:39**
